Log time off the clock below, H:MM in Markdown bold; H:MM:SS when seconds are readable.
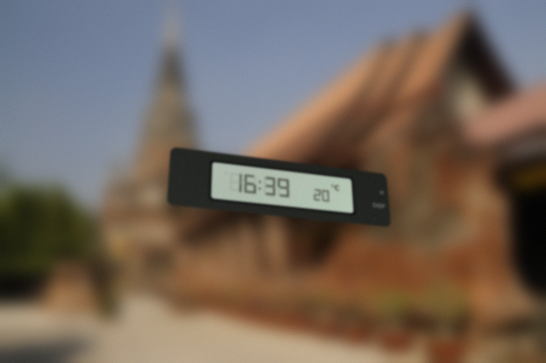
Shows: **16:39**
